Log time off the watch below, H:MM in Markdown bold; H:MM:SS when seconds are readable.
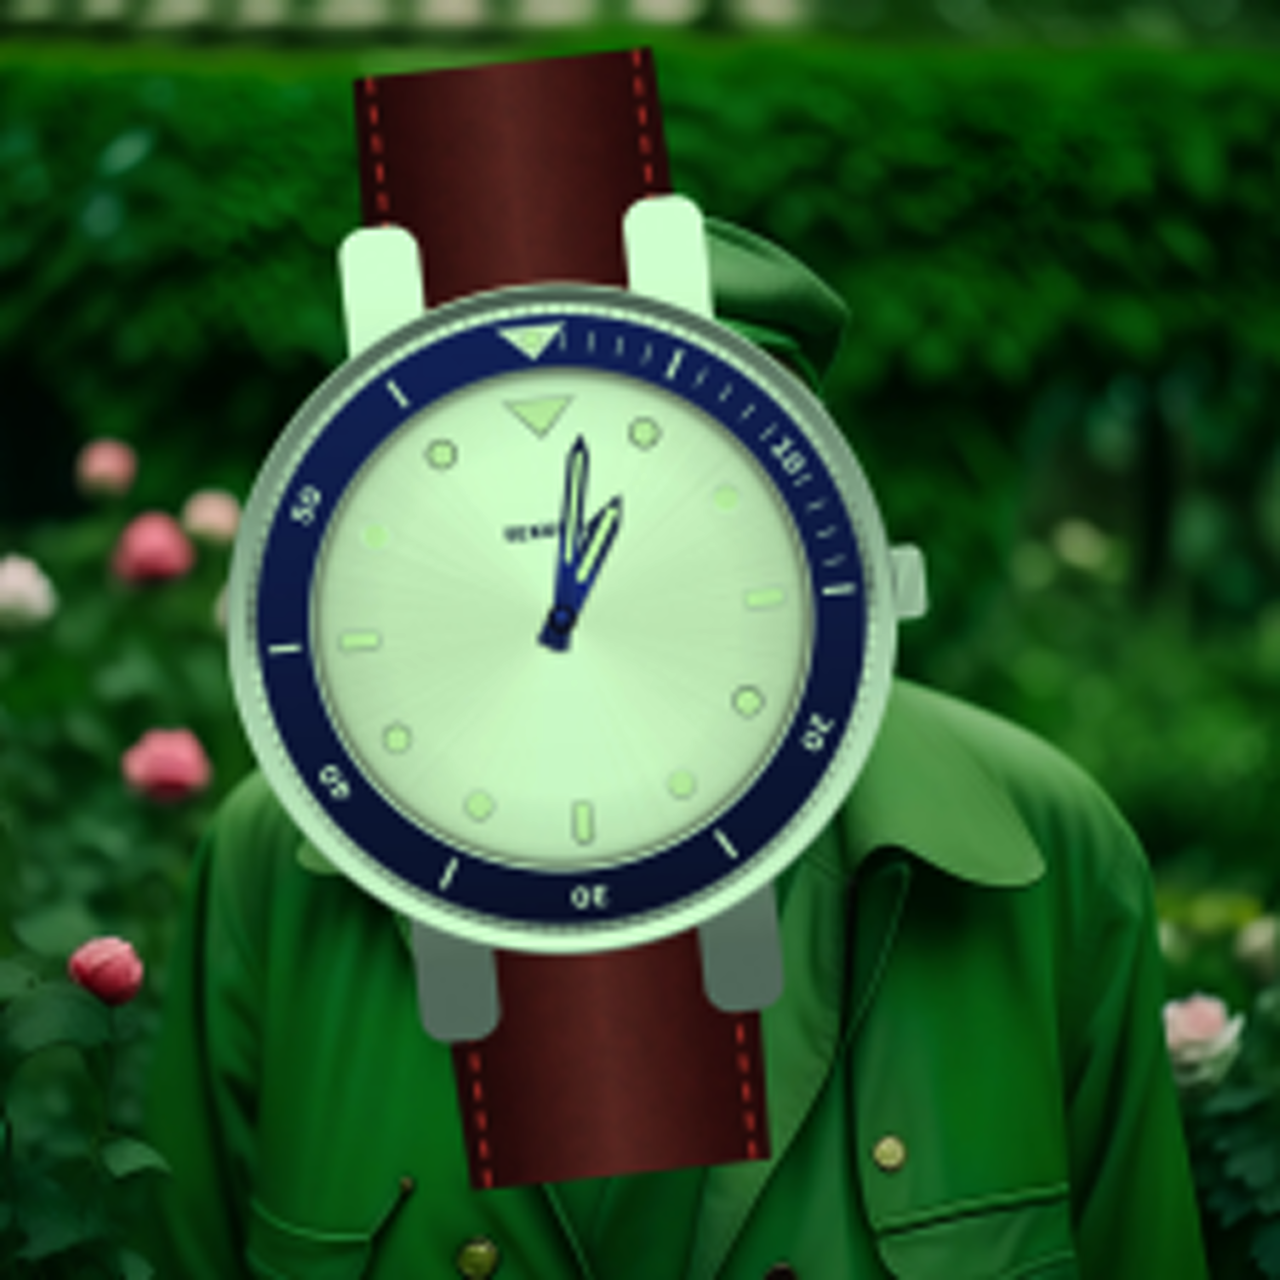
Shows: **1:02**
